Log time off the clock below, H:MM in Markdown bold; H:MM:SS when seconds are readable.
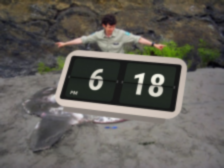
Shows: **6:18**
